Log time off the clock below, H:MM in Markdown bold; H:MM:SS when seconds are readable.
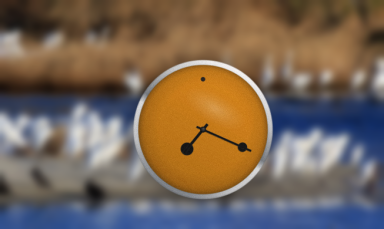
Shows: **7:19**
